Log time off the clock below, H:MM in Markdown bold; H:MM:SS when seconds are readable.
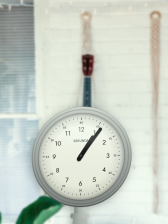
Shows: **1:06**
